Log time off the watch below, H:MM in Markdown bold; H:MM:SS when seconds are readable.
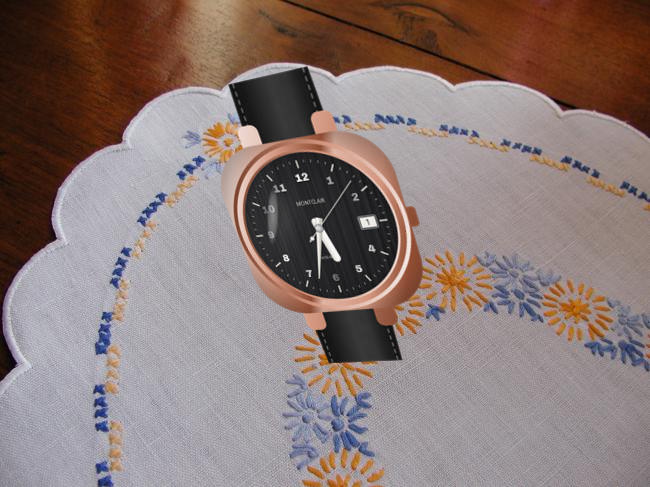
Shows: **5:33:08**
